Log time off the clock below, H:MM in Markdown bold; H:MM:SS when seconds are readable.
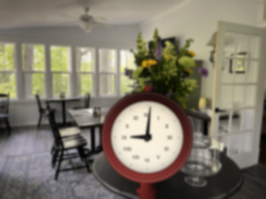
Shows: **9:01**
